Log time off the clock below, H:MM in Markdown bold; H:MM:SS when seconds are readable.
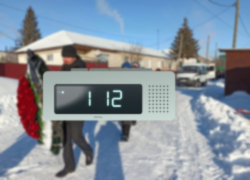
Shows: **1:12**
